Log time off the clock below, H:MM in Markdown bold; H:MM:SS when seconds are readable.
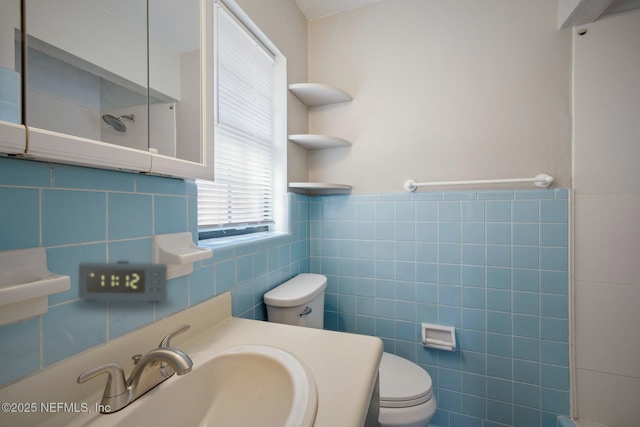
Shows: **11:12**
